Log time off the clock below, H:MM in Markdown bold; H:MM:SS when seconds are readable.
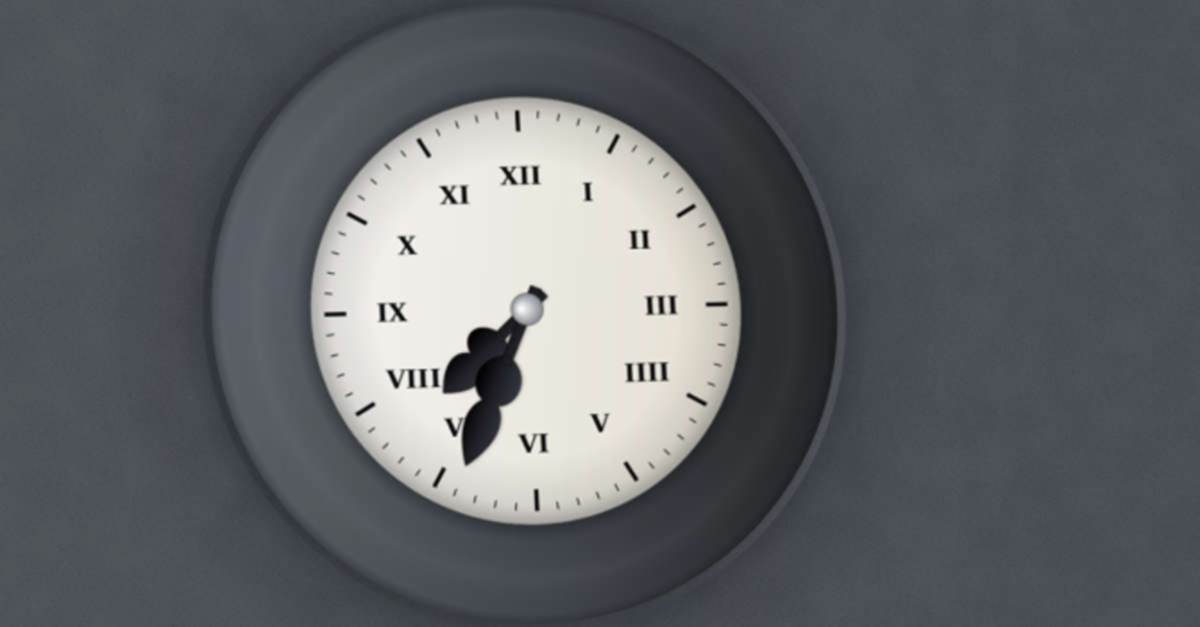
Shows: **7:34**
